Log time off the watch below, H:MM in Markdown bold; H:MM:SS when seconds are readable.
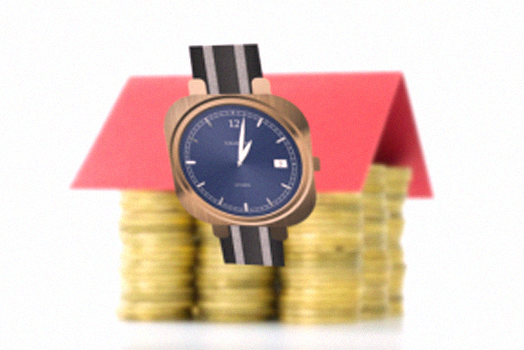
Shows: **1:02**
